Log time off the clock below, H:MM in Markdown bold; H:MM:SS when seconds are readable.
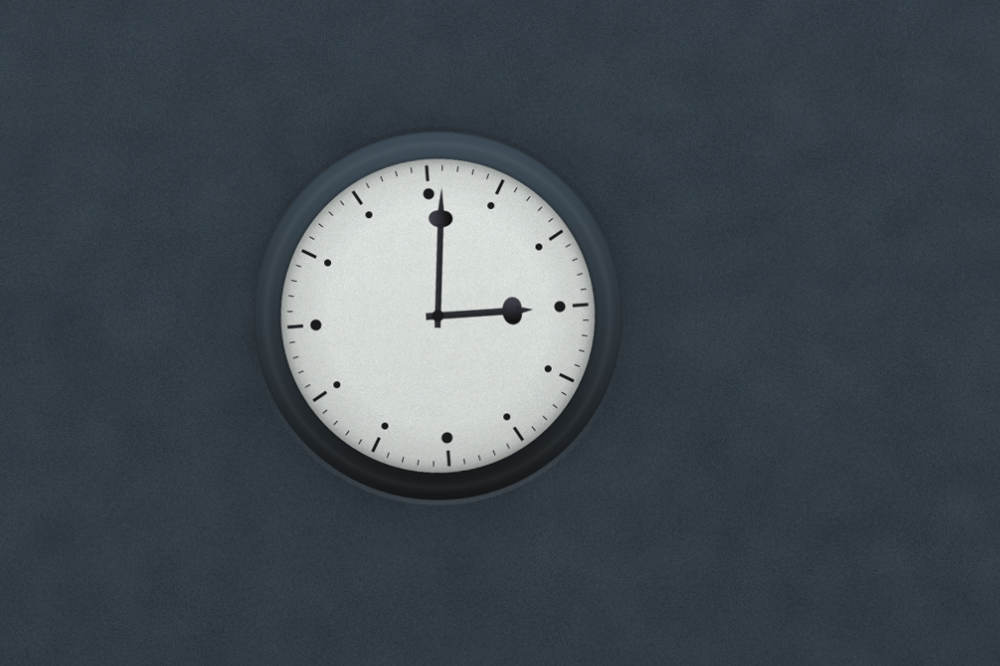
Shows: **3:01**
